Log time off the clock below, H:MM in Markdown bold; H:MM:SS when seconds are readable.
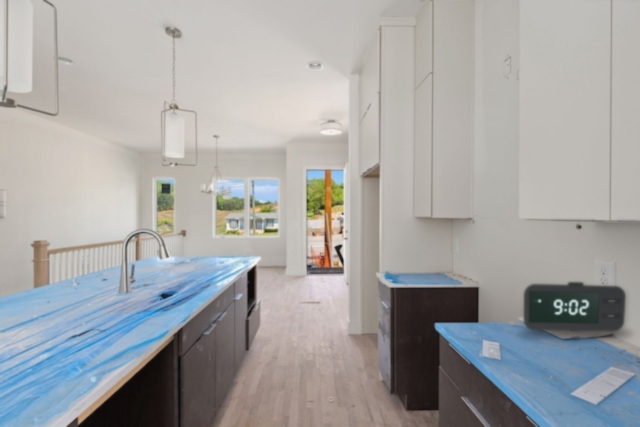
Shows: **9:02**
